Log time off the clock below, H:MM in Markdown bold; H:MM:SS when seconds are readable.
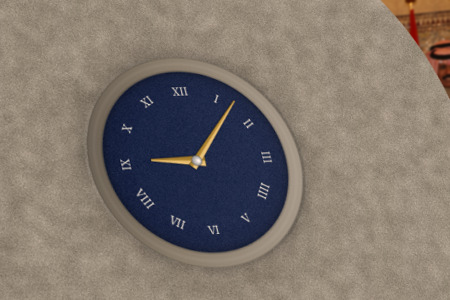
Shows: **9:07**
